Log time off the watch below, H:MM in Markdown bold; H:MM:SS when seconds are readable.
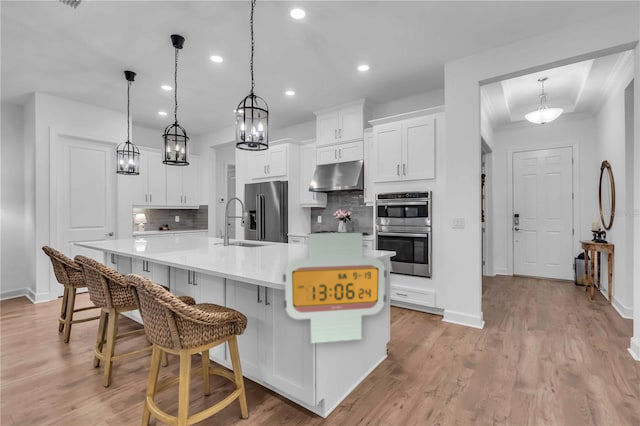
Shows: **13:06:24**
